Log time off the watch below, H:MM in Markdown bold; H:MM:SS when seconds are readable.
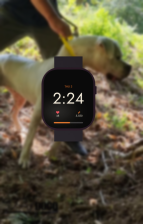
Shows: **2:24**
